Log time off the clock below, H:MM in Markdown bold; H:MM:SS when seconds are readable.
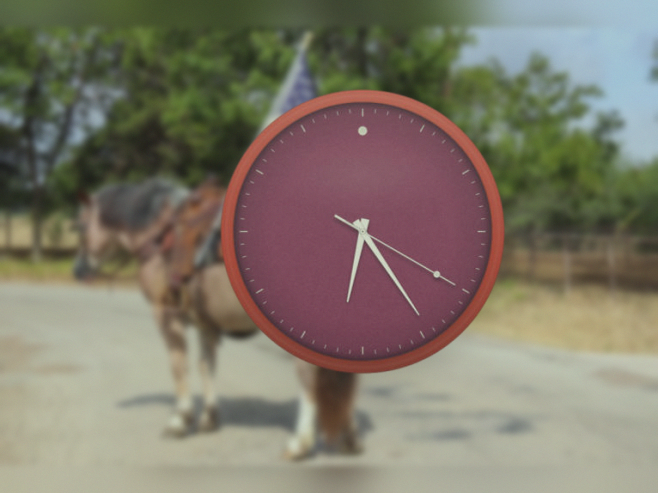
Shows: **6:24:20**
